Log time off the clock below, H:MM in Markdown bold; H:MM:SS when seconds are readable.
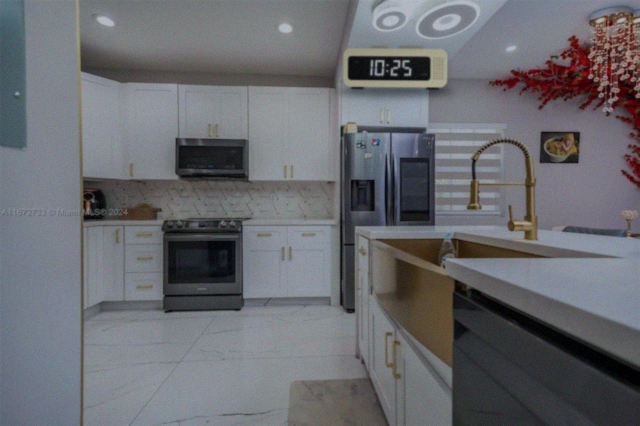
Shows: **10:25**
